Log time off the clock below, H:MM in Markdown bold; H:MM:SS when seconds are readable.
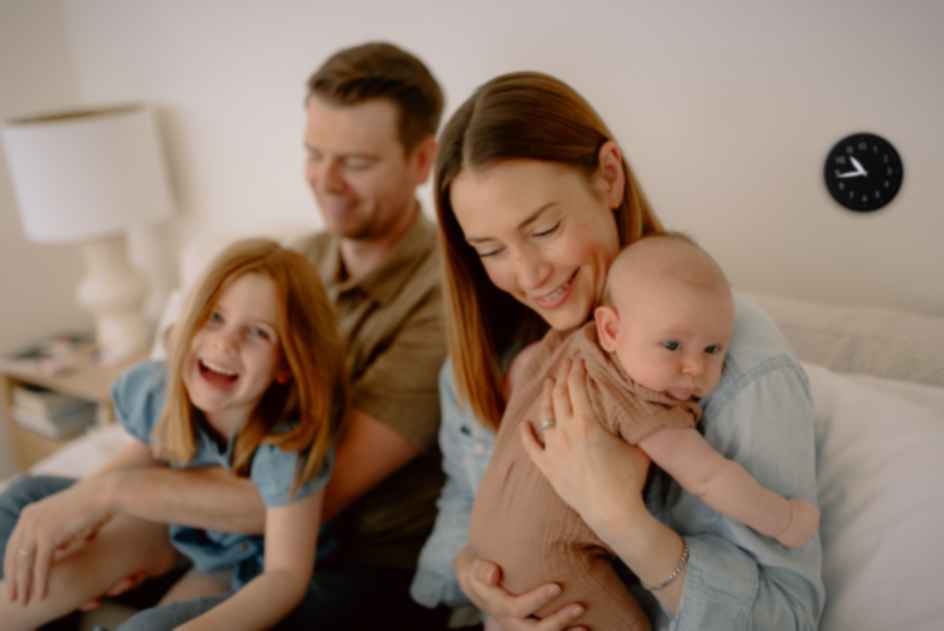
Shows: **10:44**
